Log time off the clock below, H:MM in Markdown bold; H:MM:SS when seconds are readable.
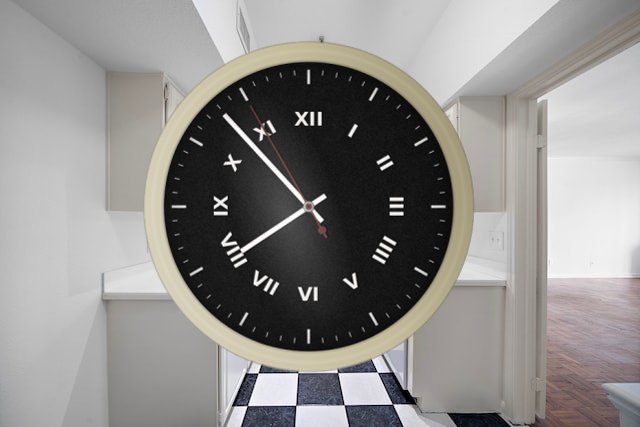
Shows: **7:52:55**
